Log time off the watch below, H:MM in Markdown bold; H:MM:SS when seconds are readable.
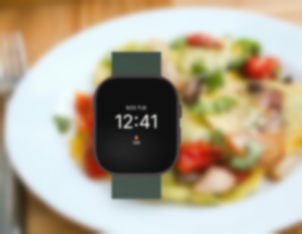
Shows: **12:41**
